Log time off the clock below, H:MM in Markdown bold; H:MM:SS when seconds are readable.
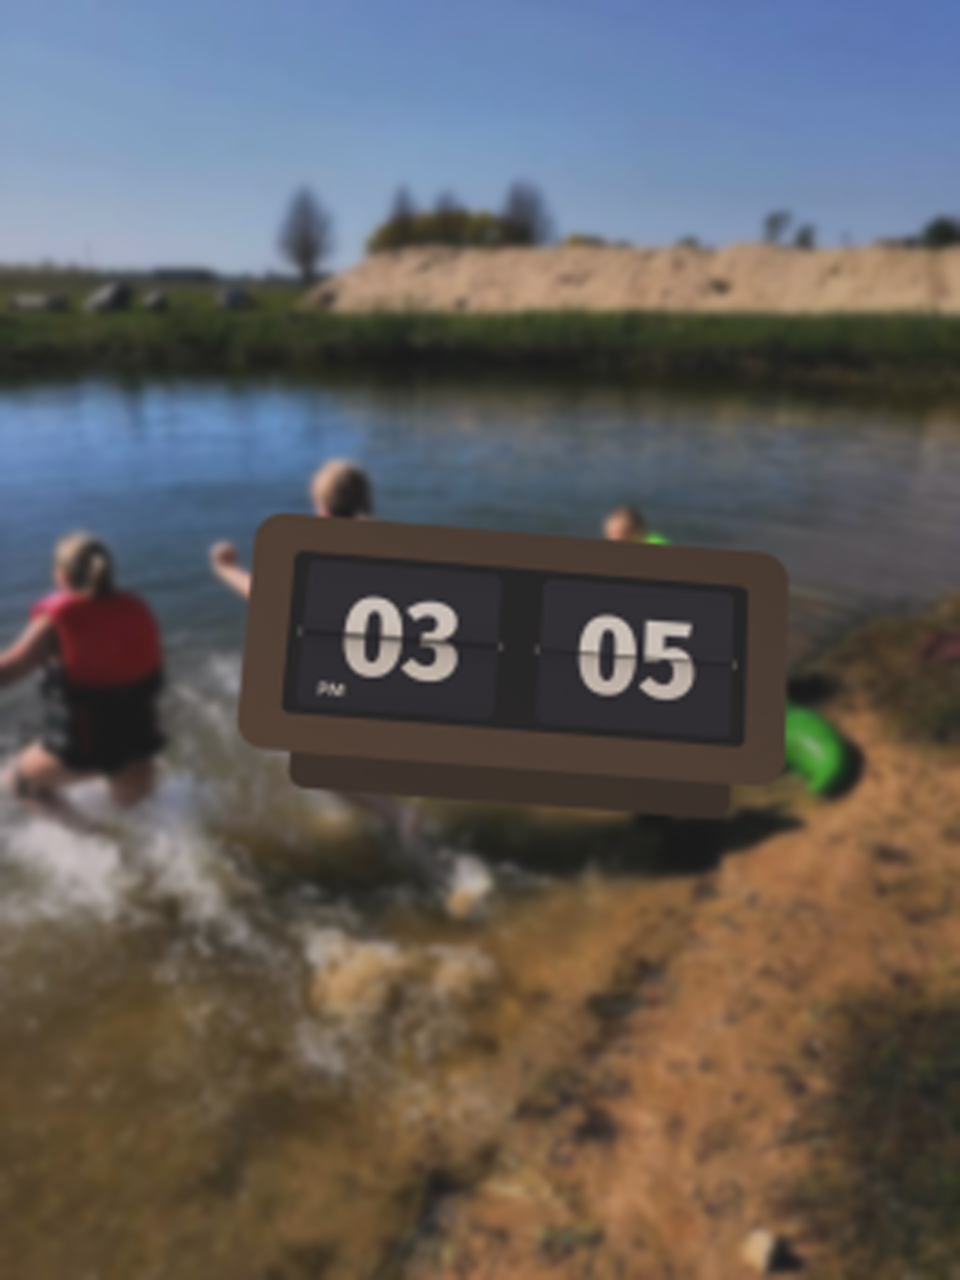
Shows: **3:05**
